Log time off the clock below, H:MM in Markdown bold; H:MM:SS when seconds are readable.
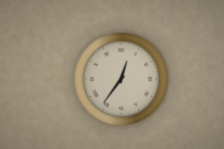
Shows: **12:36**
